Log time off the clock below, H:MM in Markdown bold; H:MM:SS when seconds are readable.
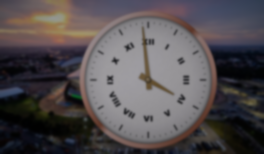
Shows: **3:59**
